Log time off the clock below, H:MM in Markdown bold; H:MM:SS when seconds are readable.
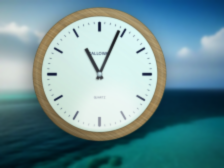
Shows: **11:04**
